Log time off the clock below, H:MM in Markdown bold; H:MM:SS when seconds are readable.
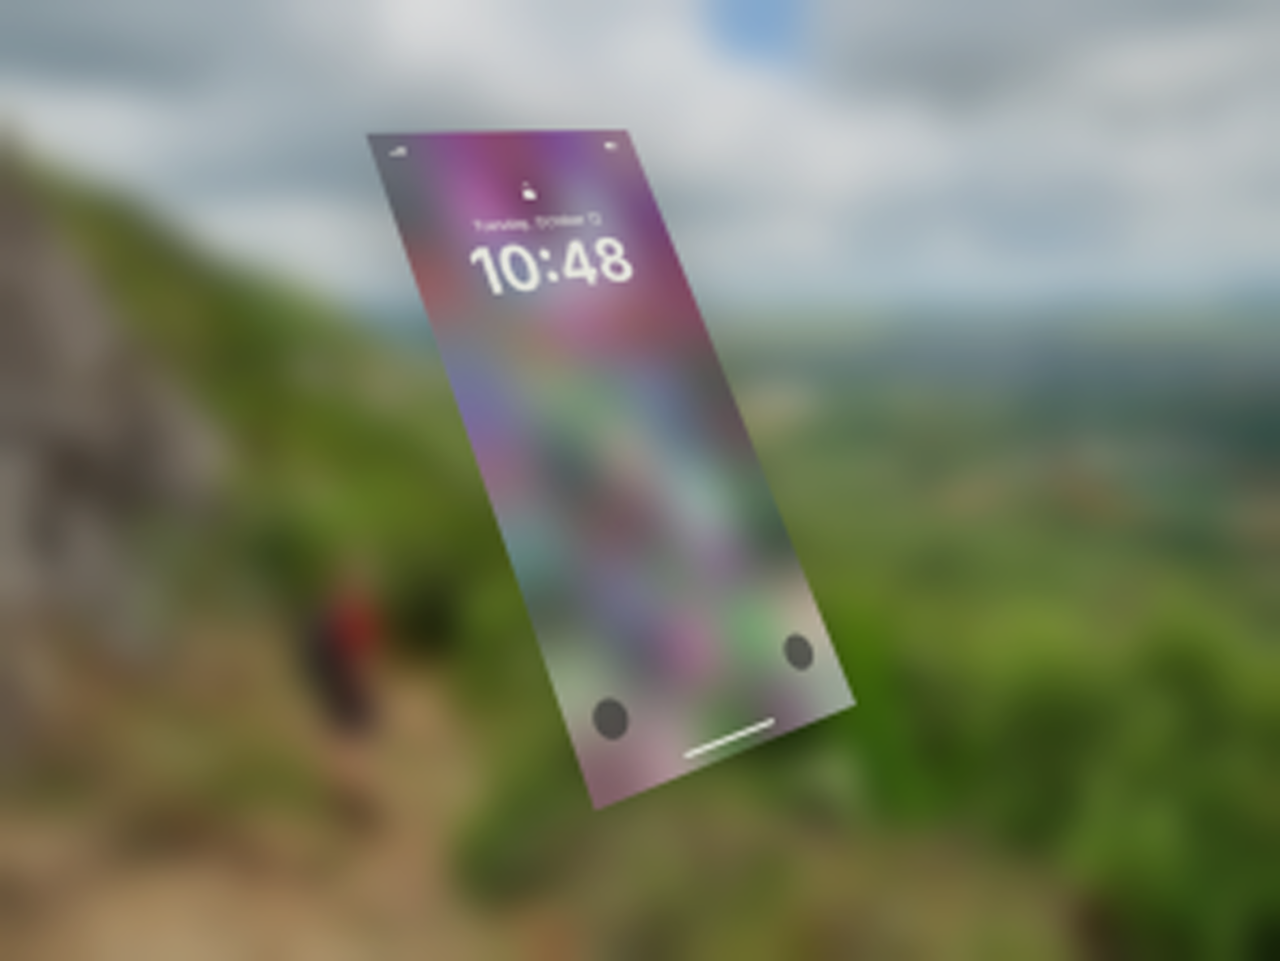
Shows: **10:48**
